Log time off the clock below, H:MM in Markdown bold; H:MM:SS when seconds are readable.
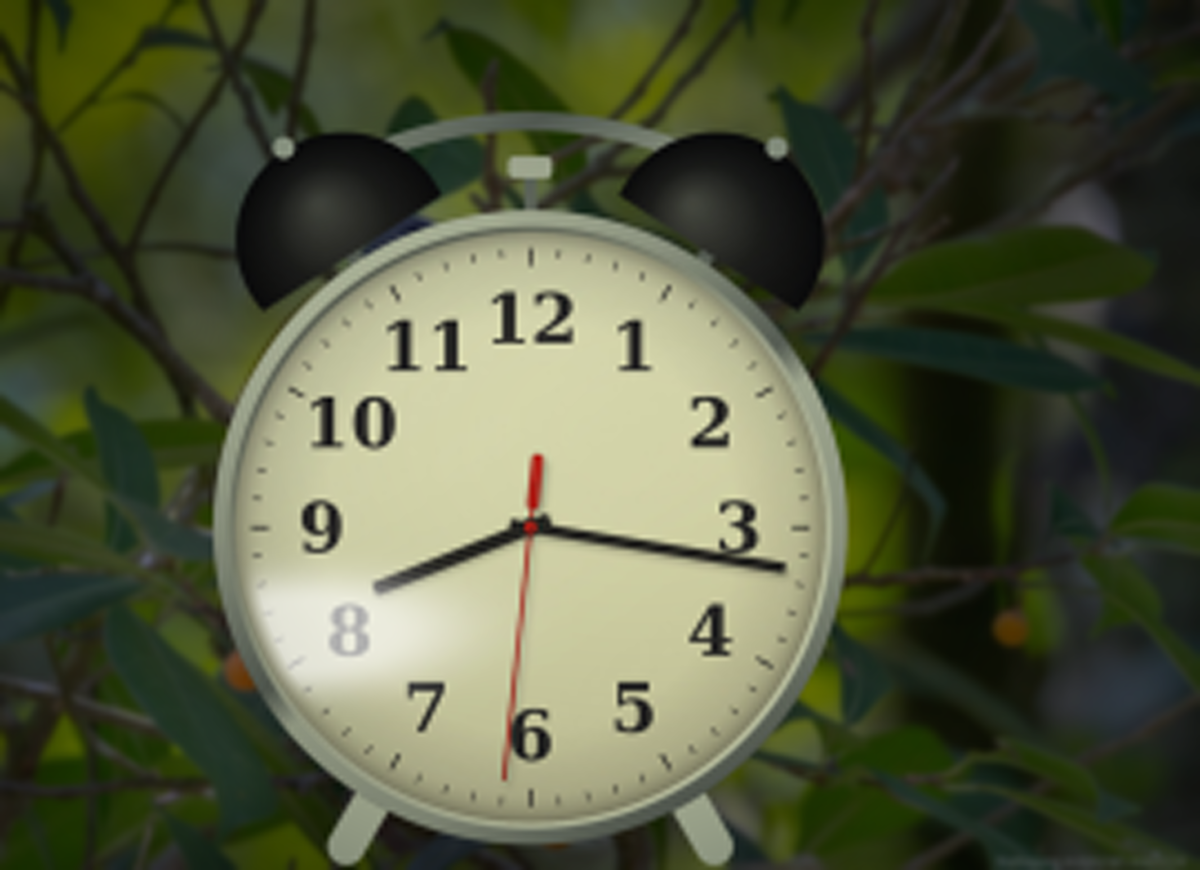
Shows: **8:16:31**
